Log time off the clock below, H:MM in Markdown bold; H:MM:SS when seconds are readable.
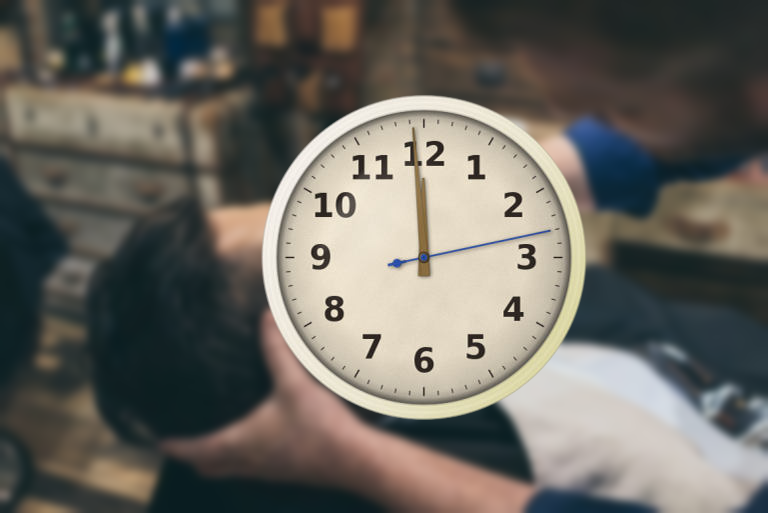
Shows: **11:59:13**
